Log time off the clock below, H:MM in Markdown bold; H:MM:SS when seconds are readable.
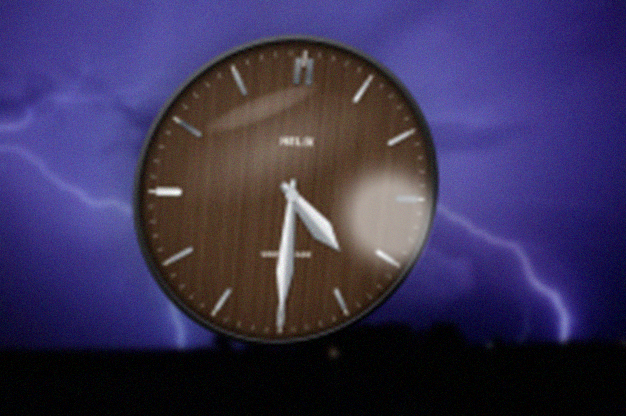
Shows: **4:30**
